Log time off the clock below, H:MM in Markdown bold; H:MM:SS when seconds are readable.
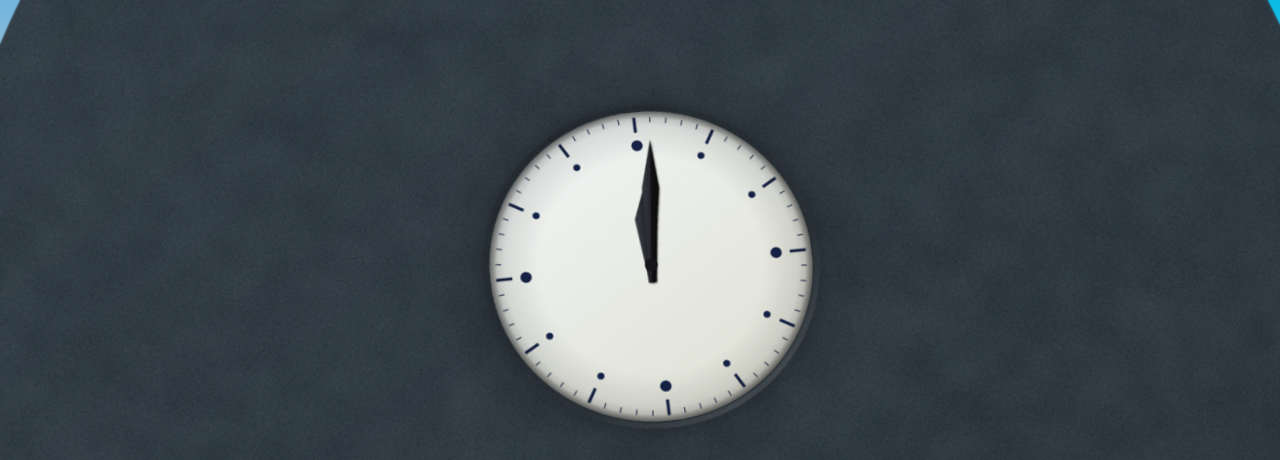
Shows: **12:01**
